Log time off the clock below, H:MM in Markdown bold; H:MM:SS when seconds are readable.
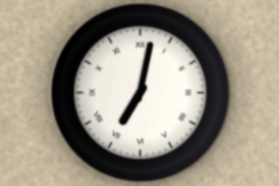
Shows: **7:02**
